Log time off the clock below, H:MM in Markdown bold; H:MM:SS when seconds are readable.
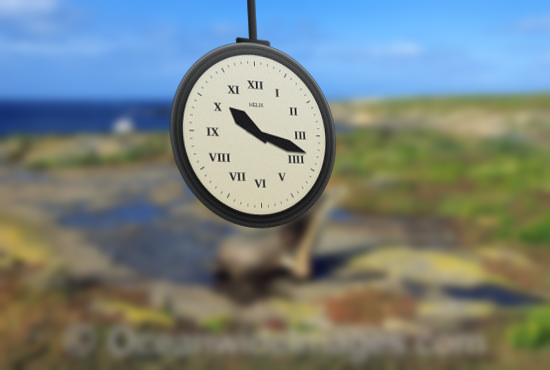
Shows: **10:18**
